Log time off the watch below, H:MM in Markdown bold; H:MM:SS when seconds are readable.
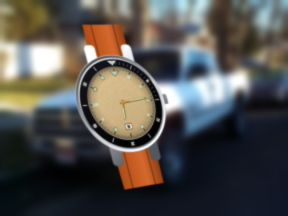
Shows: **6:14**
